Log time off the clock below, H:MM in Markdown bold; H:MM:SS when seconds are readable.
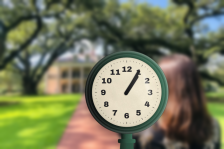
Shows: **1:05**
